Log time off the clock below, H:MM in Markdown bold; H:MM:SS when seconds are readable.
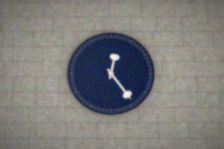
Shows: **12:24**
